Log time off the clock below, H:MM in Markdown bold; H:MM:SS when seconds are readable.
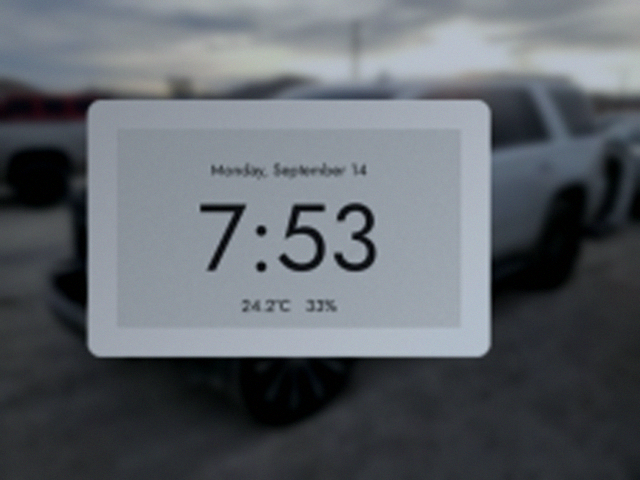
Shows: **7:53**
